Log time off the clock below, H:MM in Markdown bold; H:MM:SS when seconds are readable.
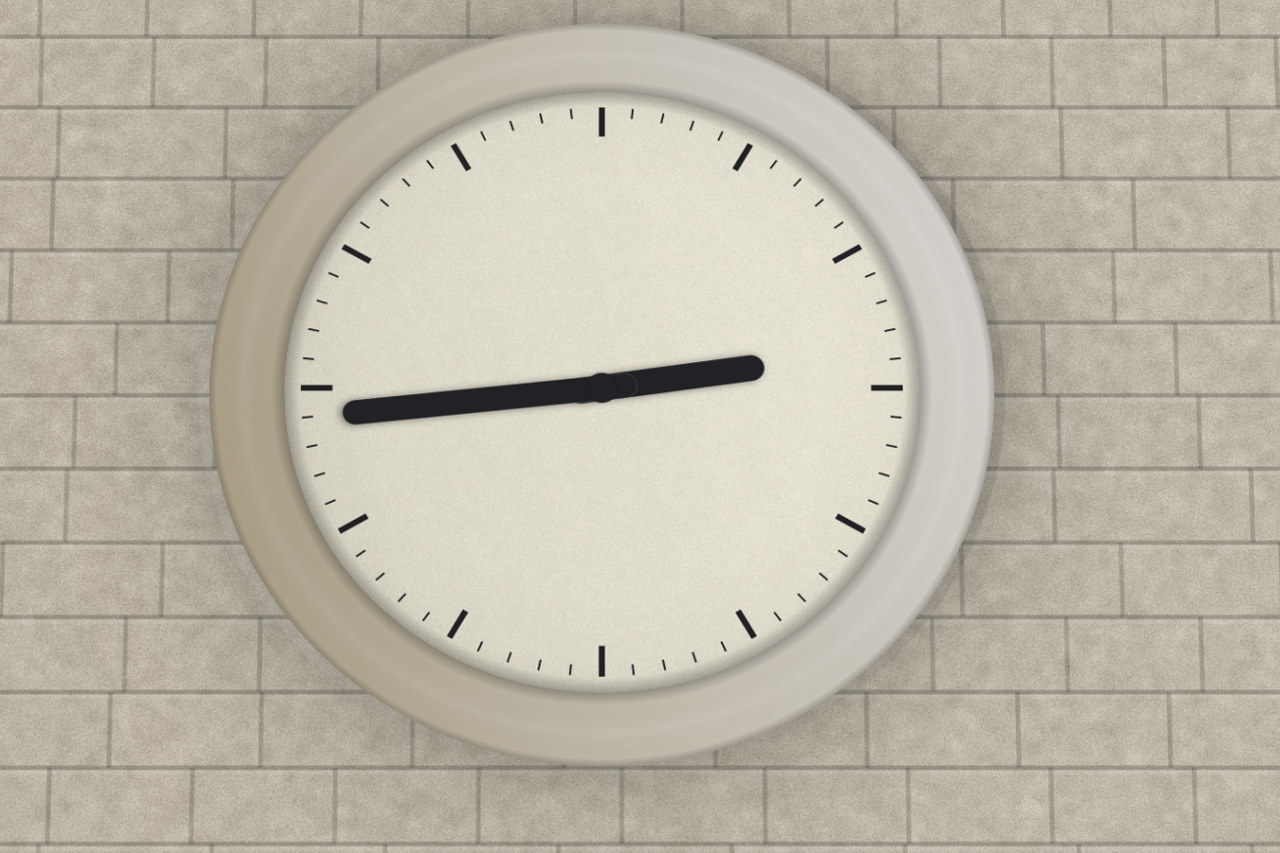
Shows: **2:44**
